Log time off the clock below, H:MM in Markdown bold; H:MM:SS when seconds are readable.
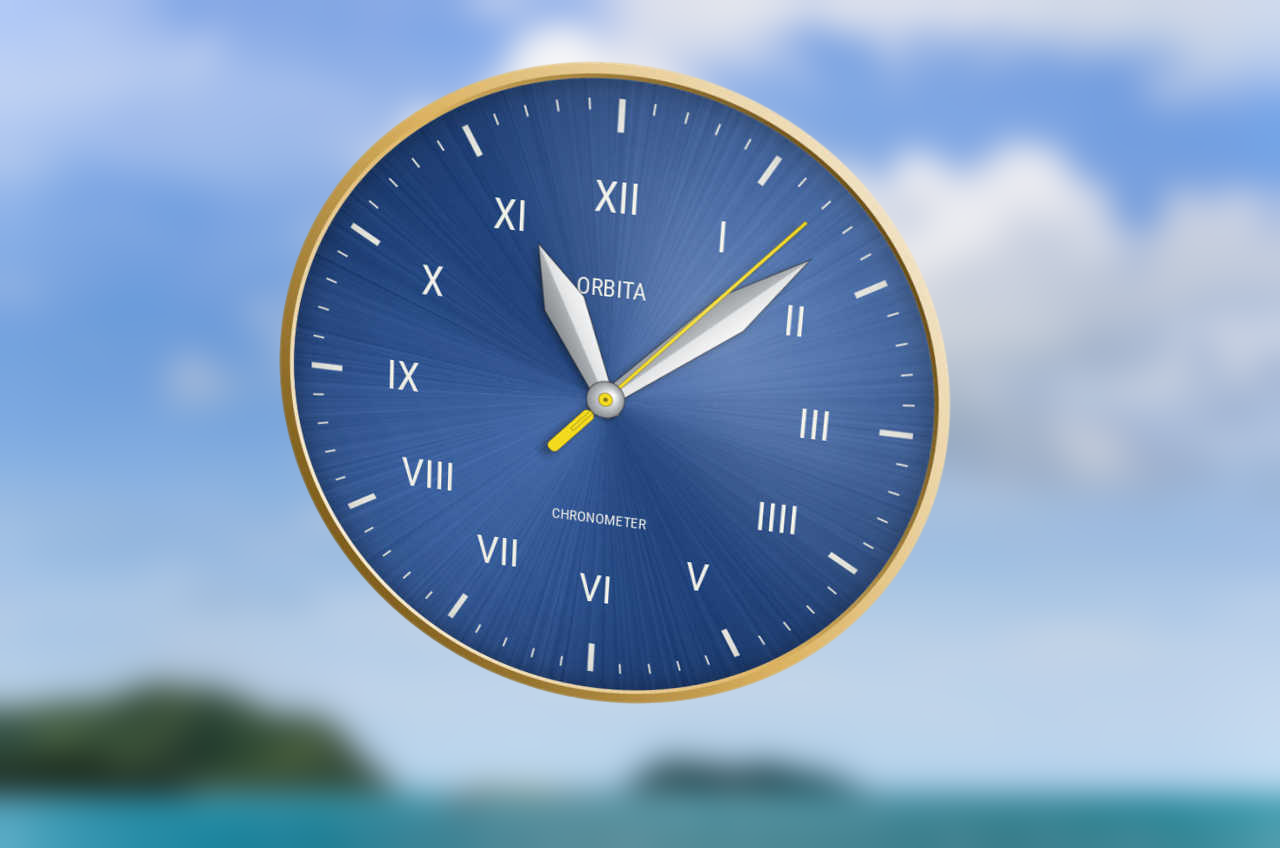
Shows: **11:08:07**
